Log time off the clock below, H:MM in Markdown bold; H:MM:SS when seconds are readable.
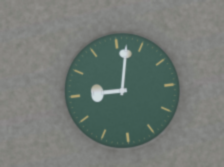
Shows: **9:02**
